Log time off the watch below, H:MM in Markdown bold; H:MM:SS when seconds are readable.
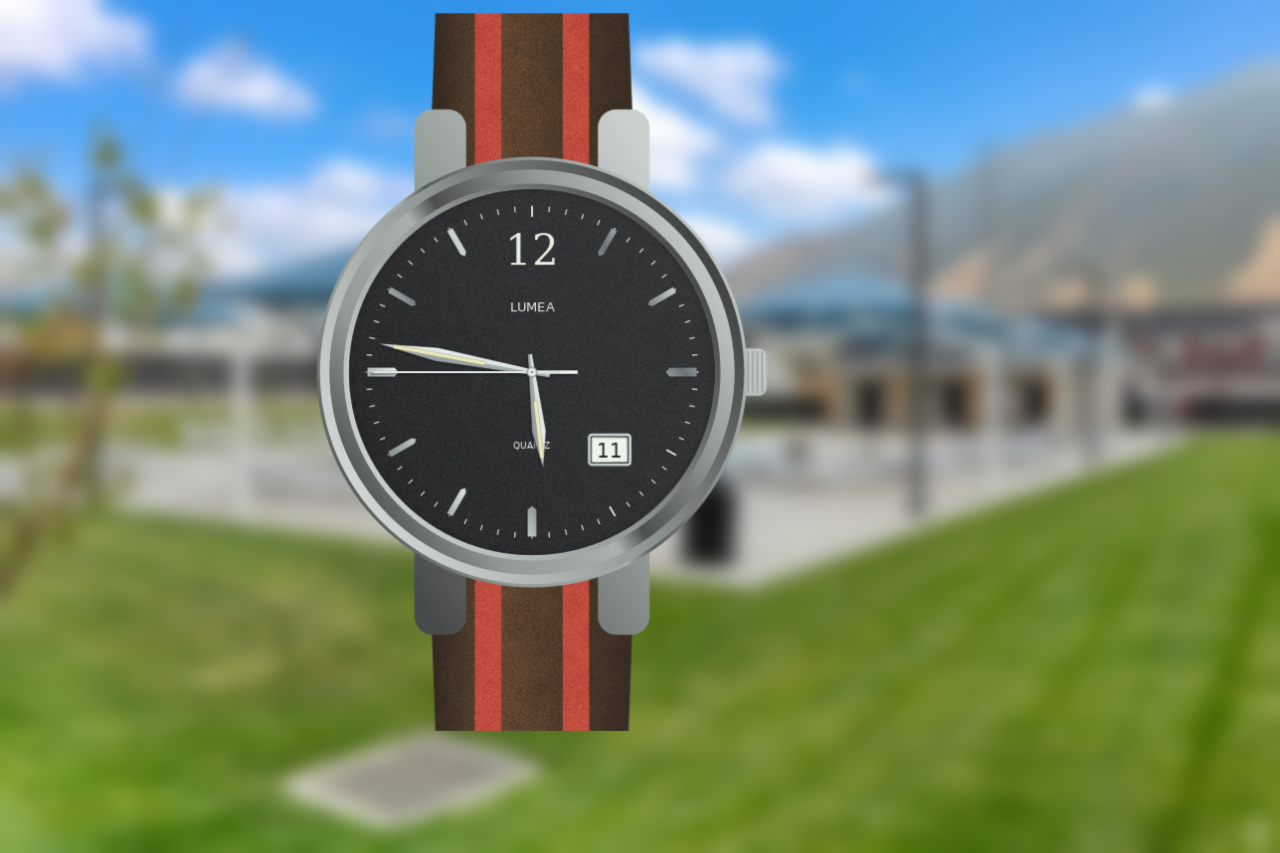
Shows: **5:46:45**
